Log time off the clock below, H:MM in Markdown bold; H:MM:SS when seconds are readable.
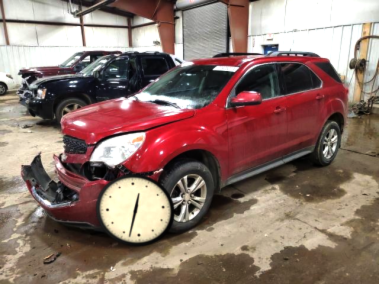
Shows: **12:33**
